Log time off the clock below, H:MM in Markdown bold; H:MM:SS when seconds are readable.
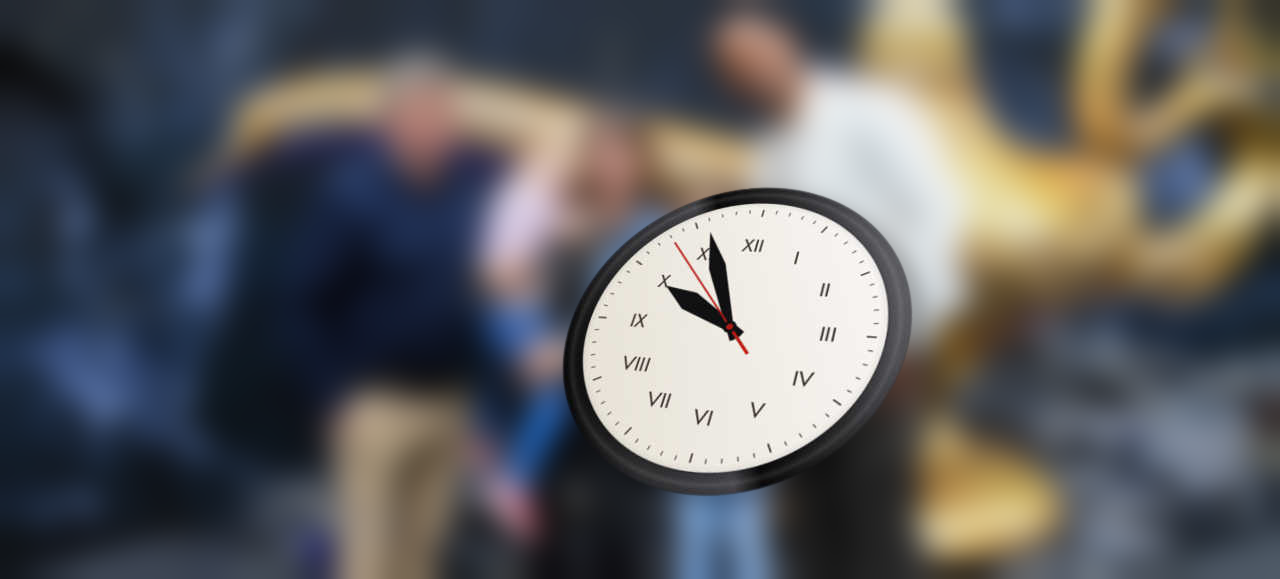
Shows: **9:55:53**
